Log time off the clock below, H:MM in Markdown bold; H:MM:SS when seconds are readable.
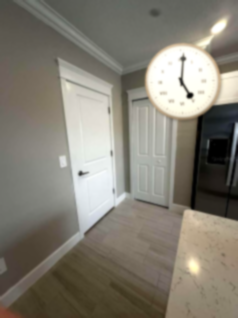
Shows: **5:01**
